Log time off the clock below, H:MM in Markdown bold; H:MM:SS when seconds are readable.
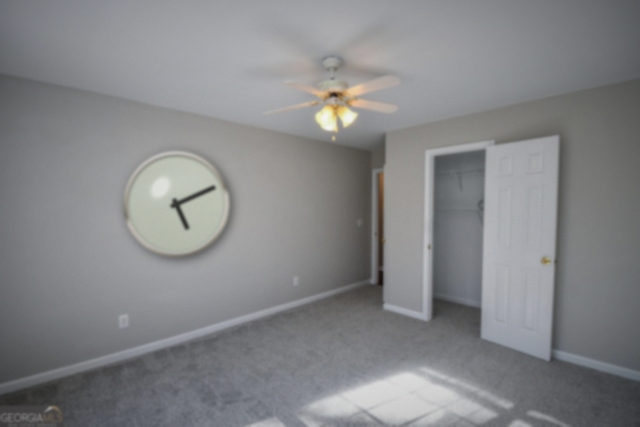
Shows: **5:11**
